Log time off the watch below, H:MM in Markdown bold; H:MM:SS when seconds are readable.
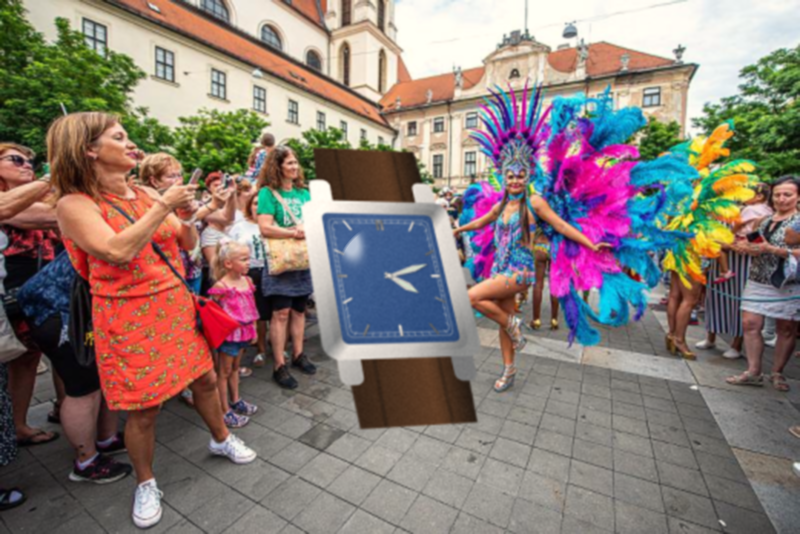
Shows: **4:12**
